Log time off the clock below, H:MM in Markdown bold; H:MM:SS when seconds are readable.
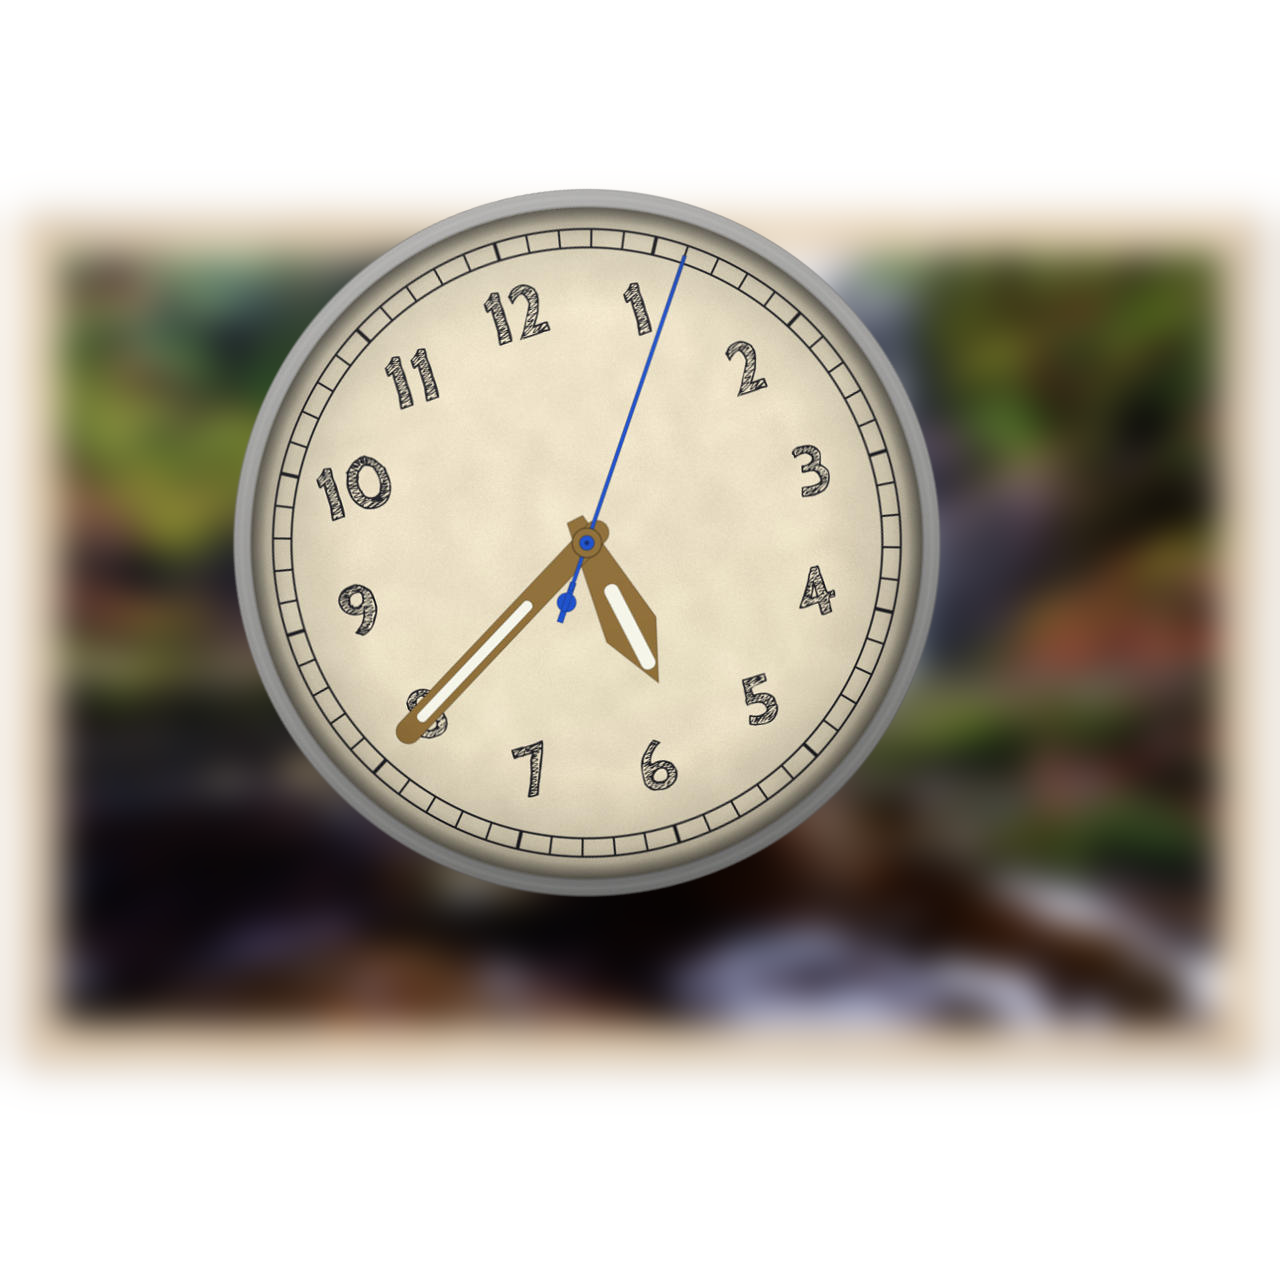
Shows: **5:40:06**
